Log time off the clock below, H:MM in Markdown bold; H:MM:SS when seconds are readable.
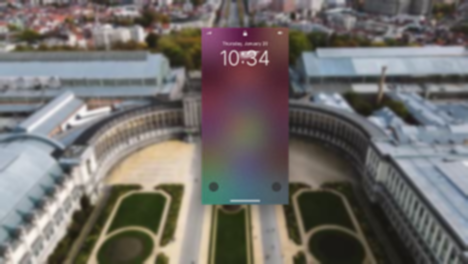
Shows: **10:34**
